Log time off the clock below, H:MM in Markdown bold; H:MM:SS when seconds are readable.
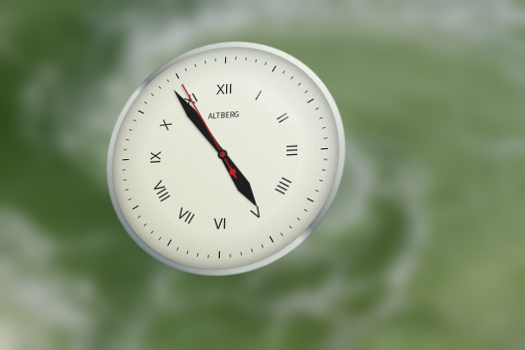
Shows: **4:53:55**
